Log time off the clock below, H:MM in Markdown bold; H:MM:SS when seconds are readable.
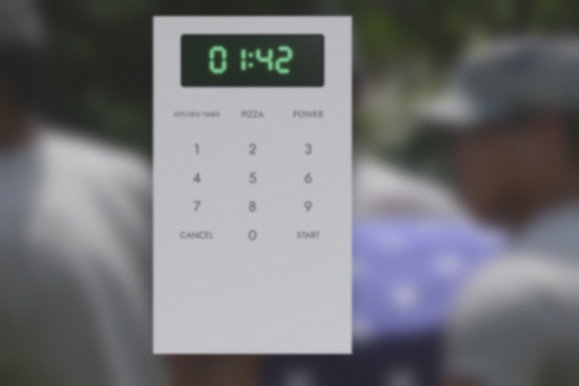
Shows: **1:42**
